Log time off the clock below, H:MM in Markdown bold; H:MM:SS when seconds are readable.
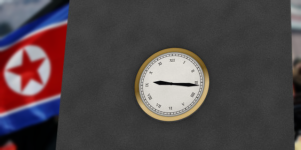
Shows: **9:16**
